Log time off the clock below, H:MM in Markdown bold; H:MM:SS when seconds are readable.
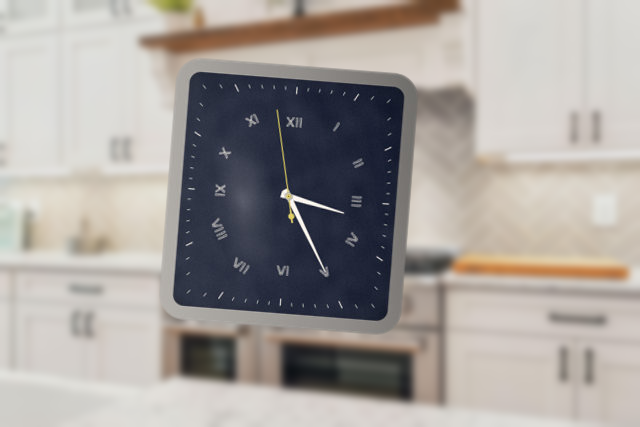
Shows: **3:24:58**
